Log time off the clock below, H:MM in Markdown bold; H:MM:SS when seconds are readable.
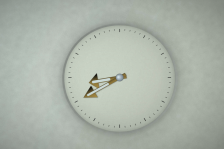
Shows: **8:40**
